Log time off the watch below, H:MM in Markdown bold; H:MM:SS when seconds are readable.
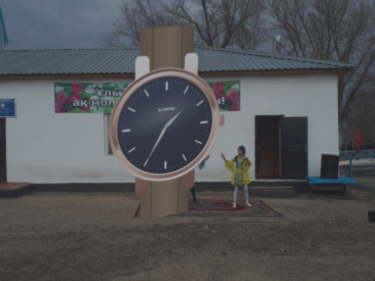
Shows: **1:35**
